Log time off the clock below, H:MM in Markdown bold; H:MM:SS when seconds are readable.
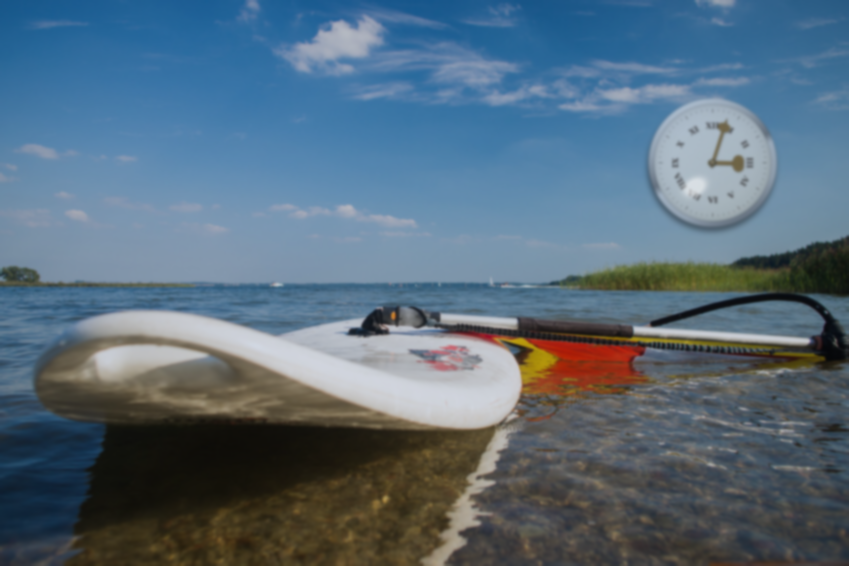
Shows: **3:03**
